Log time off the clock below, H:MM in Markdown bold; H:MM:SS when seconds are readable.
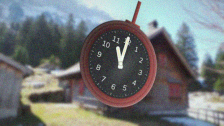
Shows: **11:00**
